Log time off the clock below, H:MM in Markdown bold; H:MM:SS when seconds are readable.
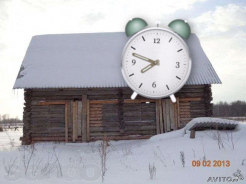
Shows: **7:48**
